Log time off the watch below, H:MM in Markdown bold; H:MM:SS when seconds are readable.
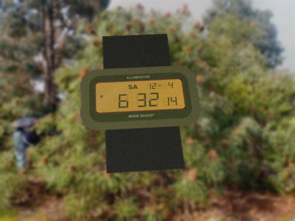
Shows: **6:32:14**
